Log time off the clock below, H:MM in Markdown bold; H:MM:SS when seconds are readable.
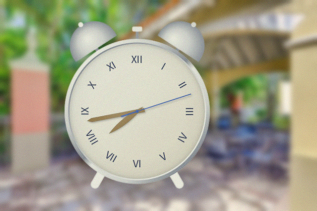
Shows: **7:43:12**
